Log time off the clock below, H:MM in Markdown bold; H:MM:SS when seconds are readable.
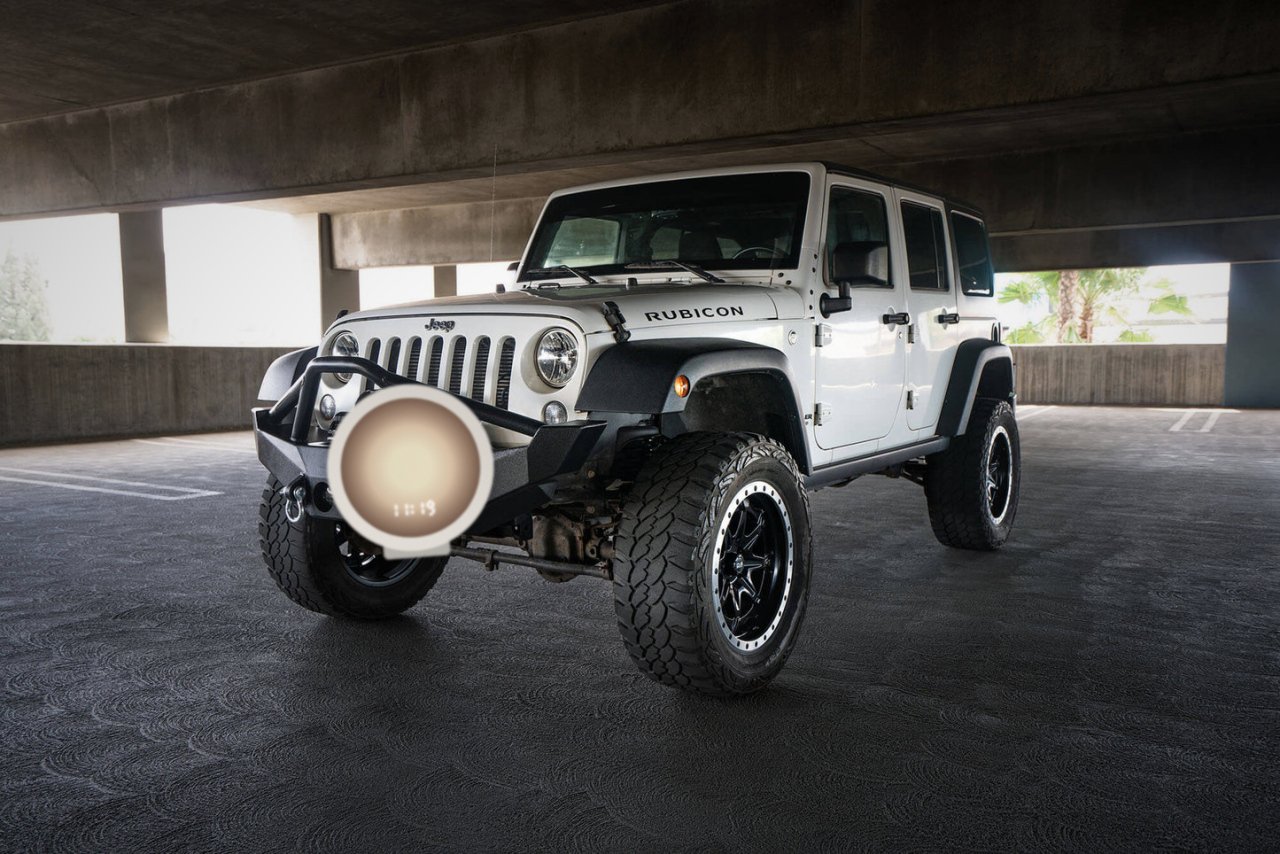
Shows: **11:19**
